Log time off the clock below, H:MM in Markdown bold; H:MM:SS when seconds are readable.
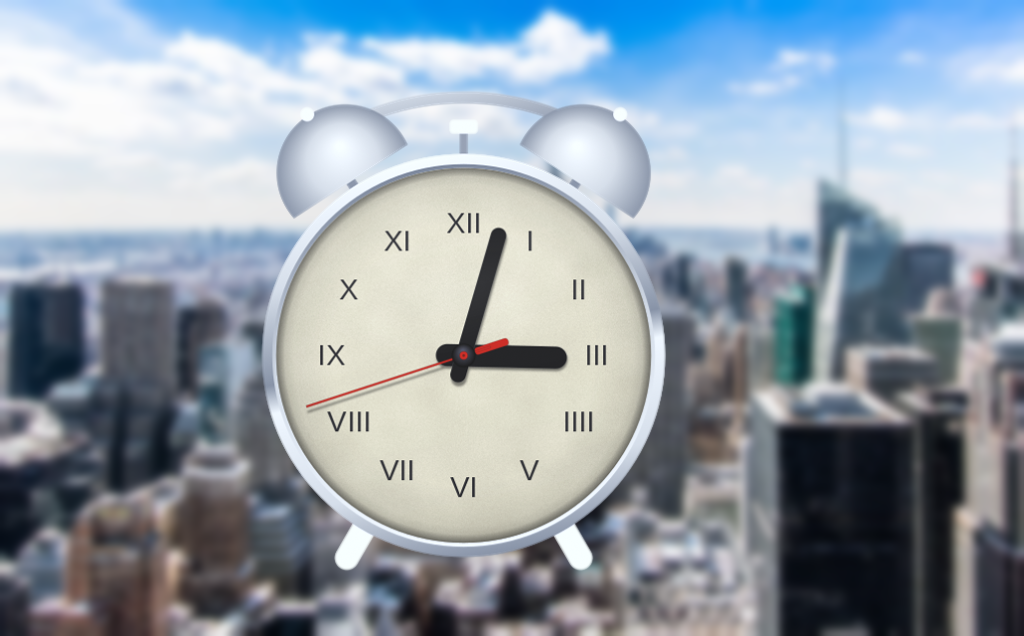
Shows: **3:02:42**
